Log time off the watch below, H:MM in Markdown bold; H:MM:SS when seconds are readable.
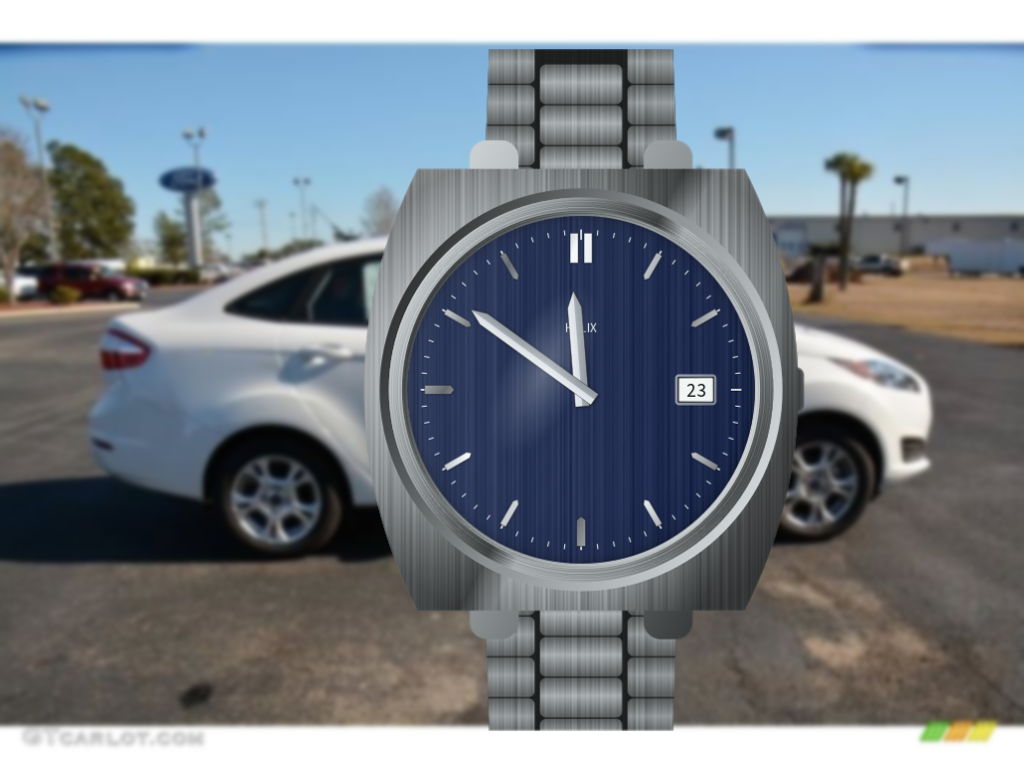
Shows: **11:51**
